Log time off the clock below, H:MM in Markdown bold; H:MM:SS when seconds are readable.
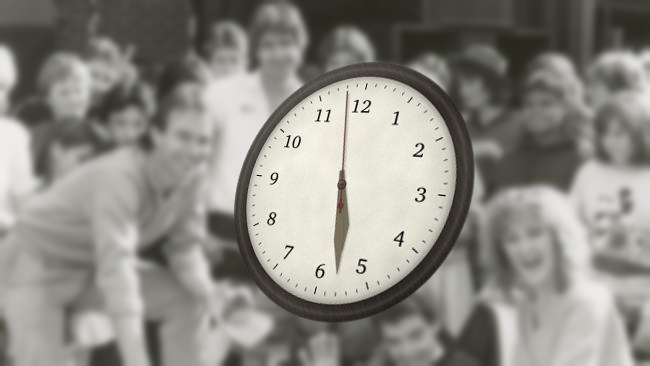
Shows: **5:27:58**
